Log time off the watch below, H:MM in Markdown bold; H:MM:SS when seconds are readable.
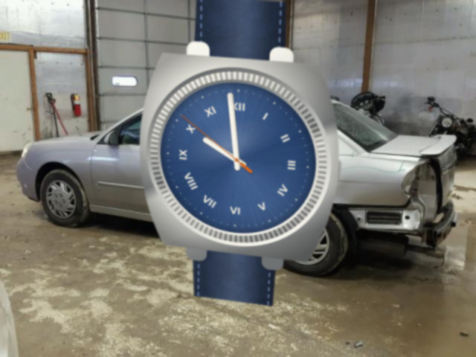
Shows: **9:58:51**
